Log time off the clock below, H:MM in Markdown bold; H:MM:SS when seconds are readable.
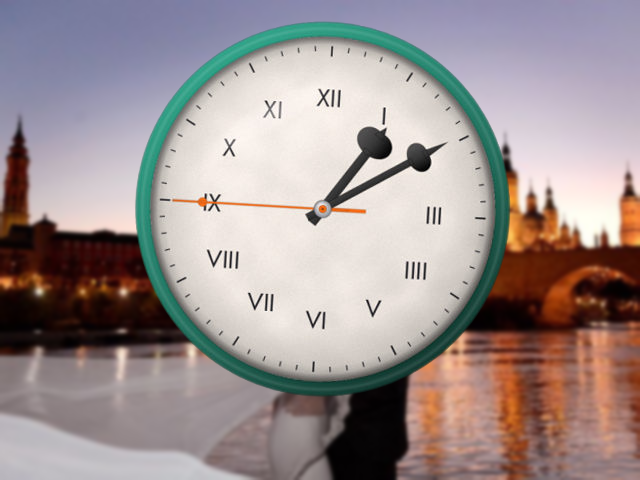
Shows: **1:09:45**
